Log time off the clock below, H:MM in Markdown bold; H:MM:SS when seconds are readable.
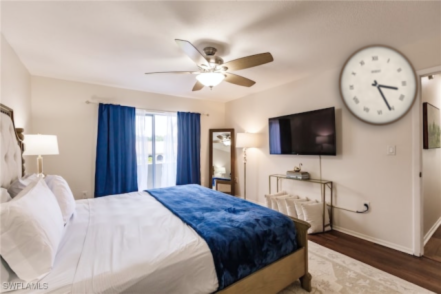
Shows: **3:26**
